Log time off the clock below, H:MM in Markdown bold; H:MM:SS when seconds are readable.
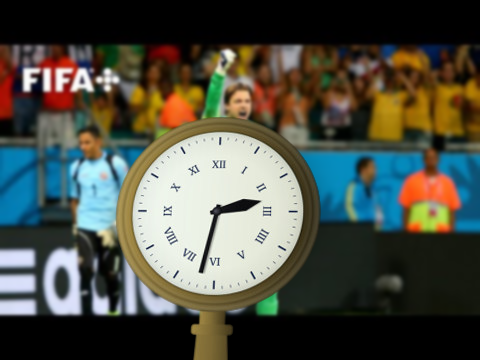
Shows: **2:32**
